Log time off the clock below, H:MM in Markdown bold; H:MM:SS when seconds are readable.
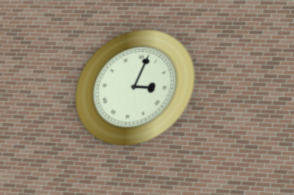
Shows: **3:02**
